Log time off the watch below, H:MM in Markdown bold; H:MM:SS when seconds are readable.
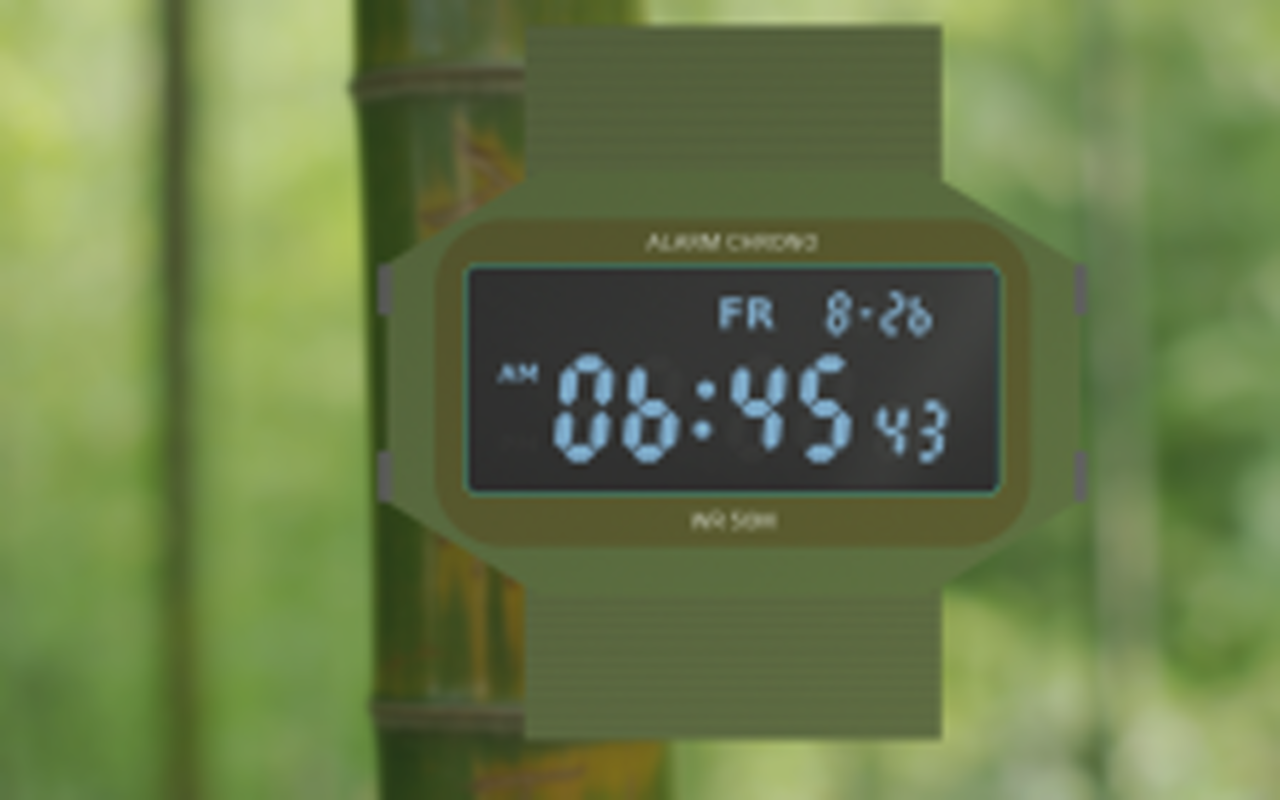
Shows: **6:45:43**
